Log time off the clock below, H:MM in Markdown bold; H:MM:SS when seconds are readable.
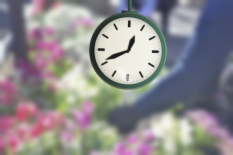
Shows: **12:41**
